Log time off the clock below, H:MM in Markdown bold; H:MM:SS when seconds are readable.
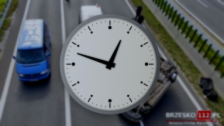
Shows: **12:48**
